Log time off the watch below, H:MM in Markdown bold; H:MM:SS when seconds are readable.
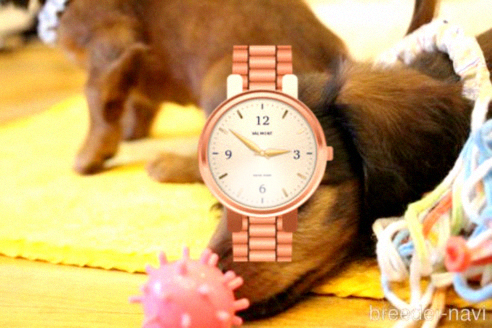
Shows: **2:51**
